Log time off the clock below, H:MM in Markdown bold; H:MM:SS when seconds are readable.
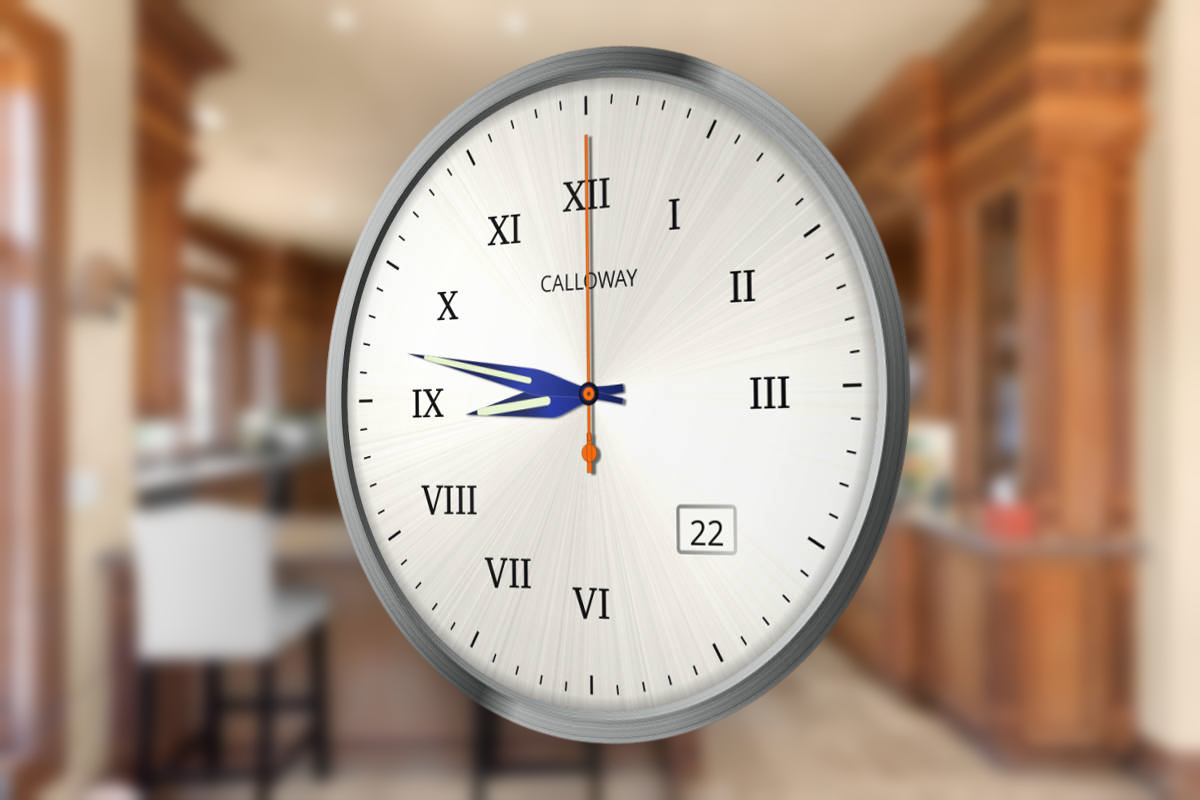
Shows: **8:47:00**
